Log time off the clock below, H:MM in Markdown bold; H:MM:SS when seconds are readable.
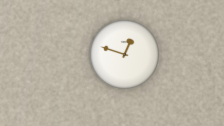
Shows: **12:48**
